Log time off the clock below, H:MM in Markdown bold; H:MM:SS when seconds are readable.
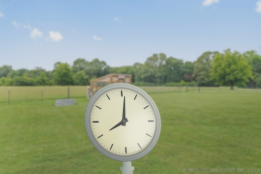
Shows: **8:01**
